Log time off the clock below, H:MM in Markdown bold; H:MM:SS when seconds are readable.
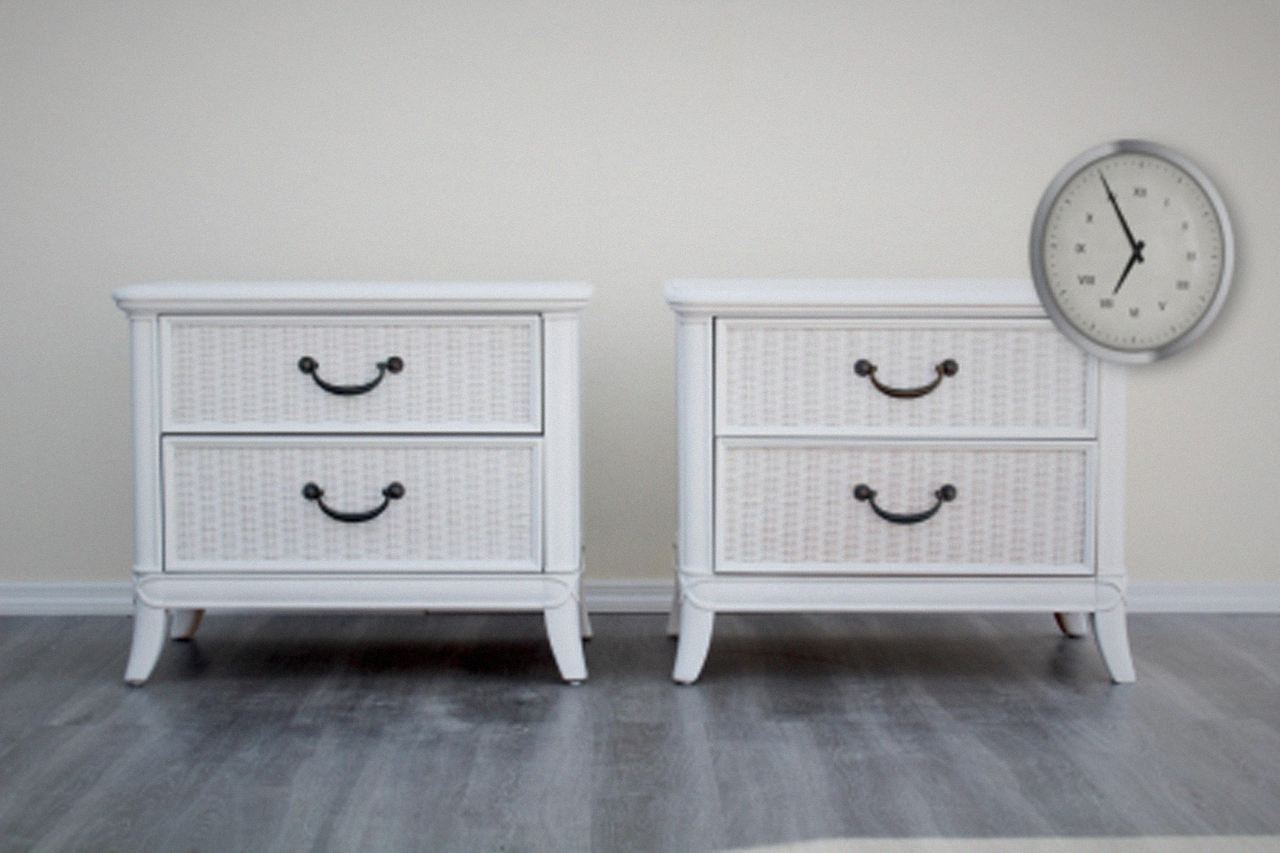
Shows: **6:55**
